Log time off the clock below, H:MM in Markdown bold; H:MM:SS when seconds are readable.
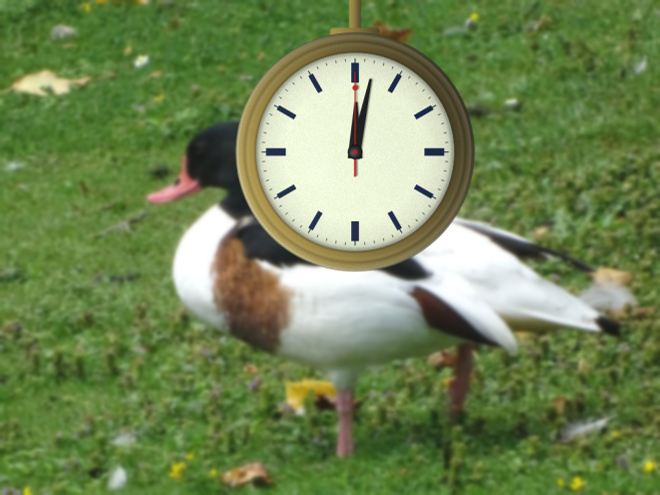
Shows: **12:02:00**
